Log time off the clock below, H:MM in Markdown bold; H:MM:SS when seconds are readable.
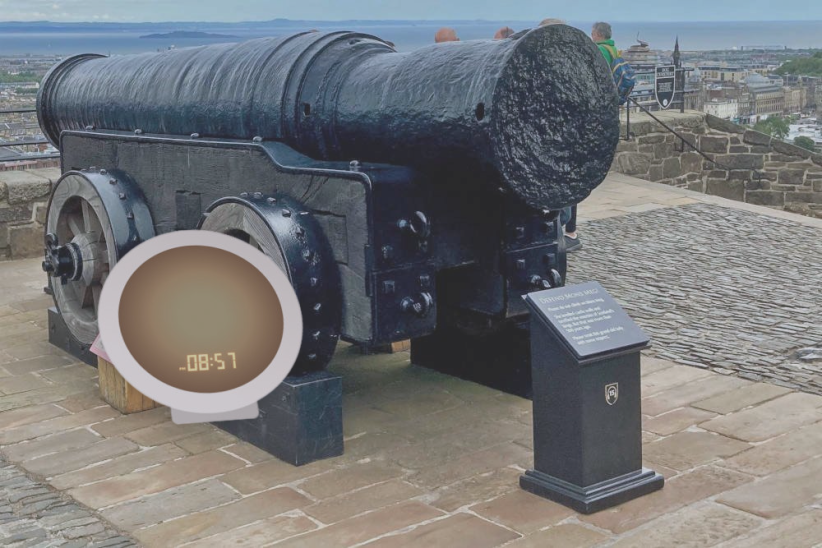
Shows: **8:57**
